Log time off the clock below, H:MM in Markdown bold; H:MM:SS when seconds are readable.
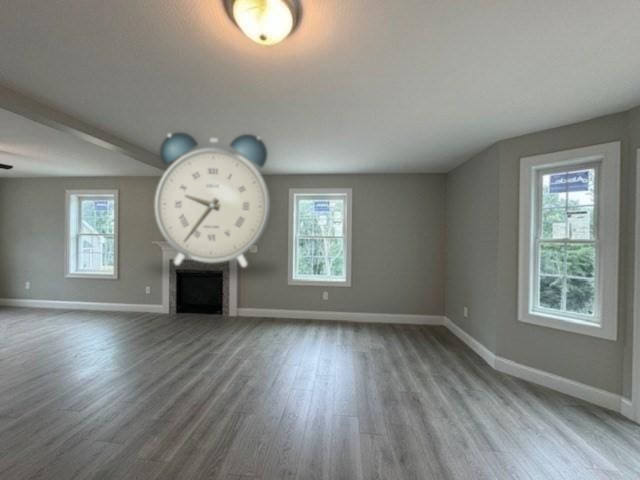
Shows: **9:36**
